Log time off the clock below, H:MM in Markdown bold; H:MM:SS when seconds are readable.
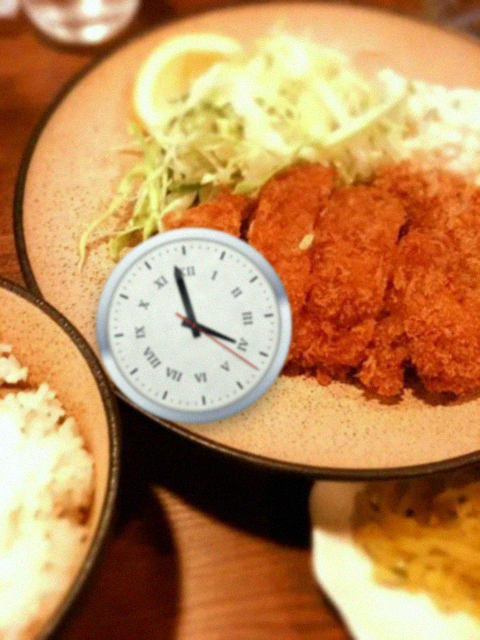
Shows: **3:58:22**
